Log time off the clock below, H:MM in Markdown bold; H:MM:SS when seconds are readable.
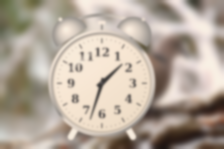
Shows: **1:33**
